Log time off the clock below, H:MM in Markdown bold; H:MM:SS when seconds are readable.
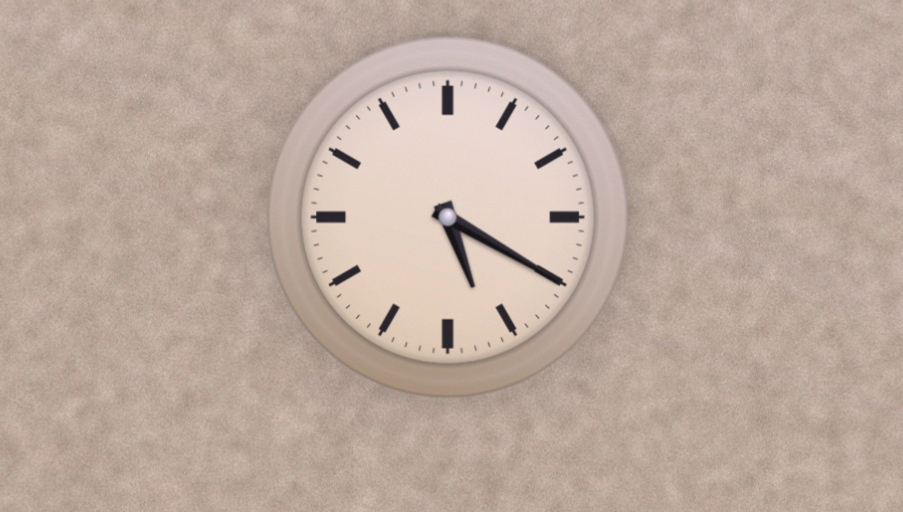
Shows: **5:20**
